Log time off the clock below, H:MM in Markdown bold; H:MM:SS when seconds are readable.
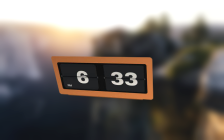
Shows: **6:33**
